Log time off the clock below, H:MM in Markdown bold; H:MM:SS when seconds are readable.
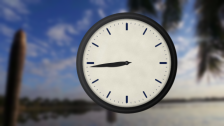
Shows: **8:44**
